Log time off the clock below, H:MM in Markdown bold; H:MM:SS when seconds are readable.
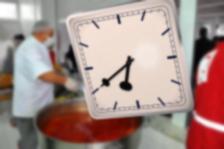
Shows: **6:40**
